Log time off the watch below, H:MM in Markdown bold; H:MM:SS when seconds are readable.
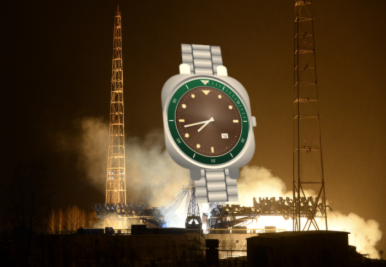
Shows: **7:43**
